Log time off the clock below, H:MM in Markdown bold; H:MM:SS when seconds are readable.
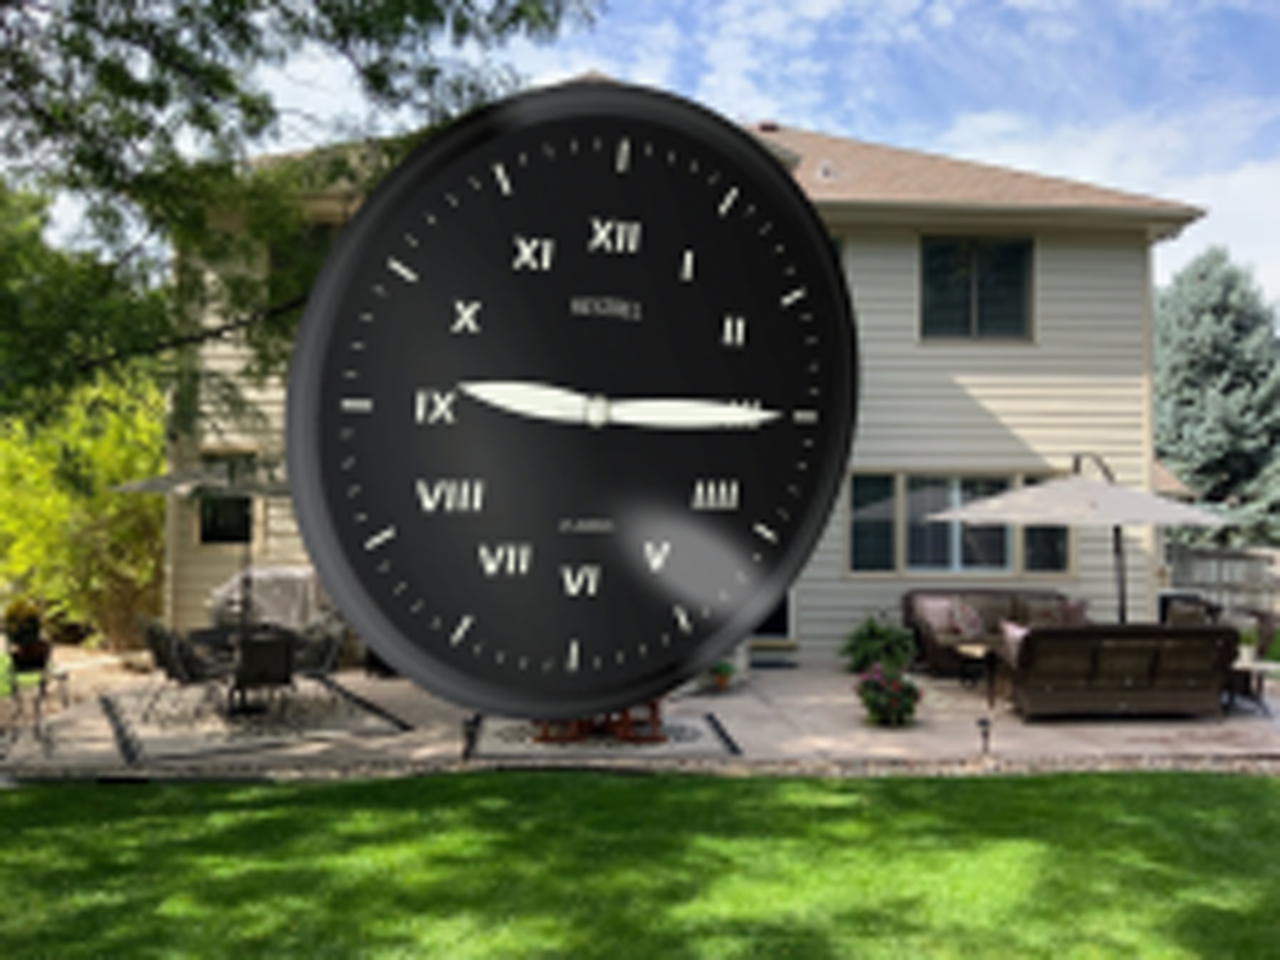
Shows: **9:15**
